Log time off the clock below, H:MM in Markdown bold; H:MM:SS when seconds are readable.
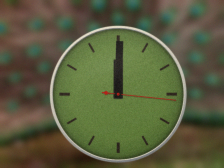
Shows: **12:00:16**
